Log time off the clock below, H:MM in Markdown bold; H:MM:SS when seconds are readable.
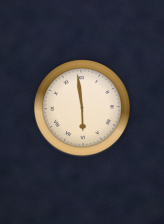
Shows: **5:59**
